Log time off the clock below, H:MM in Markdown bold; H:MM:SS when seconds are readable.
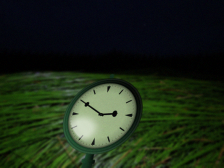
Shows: **2:50**
